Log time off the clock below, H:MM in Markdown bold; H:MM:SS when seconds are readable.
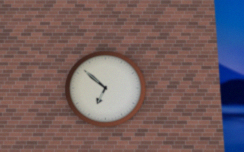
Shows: **6:52**
